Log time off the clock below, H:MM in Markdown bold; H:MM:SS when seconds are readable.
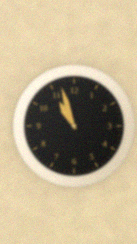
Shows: **10:57**
